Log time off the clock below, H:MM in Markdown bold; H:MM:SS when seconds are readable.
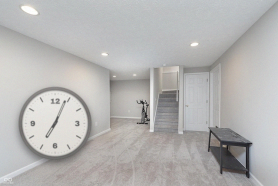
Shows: **7:04**
